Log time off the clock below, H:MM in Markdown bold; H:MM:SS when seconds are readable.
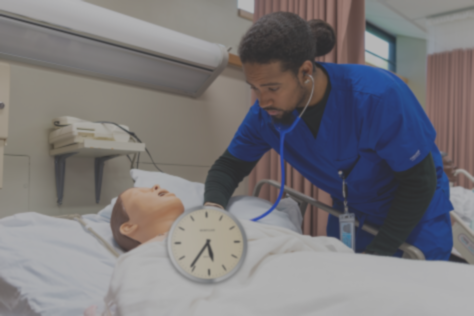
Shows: **5:36**
